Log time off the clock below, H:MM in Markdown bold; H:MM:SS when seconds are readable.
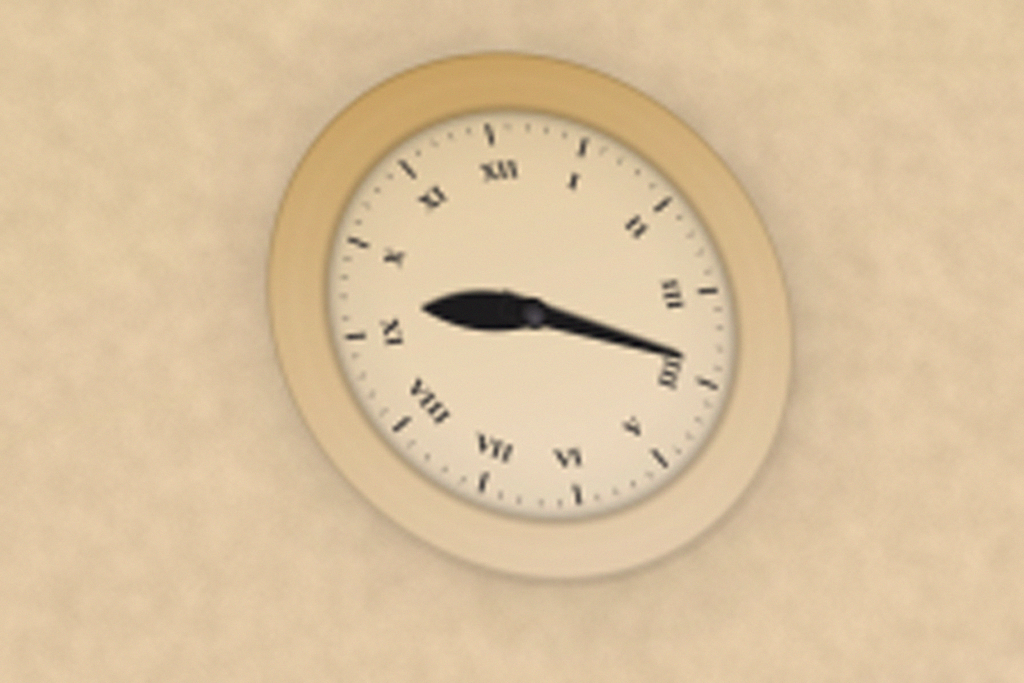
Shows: **9:19**
